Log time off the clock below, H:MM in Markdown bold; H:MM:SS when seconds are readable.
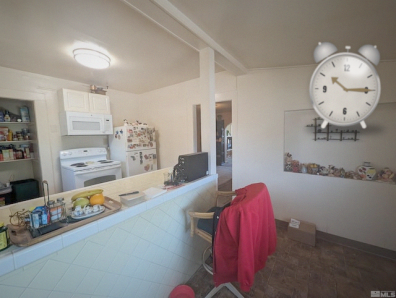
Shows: **10:15**
